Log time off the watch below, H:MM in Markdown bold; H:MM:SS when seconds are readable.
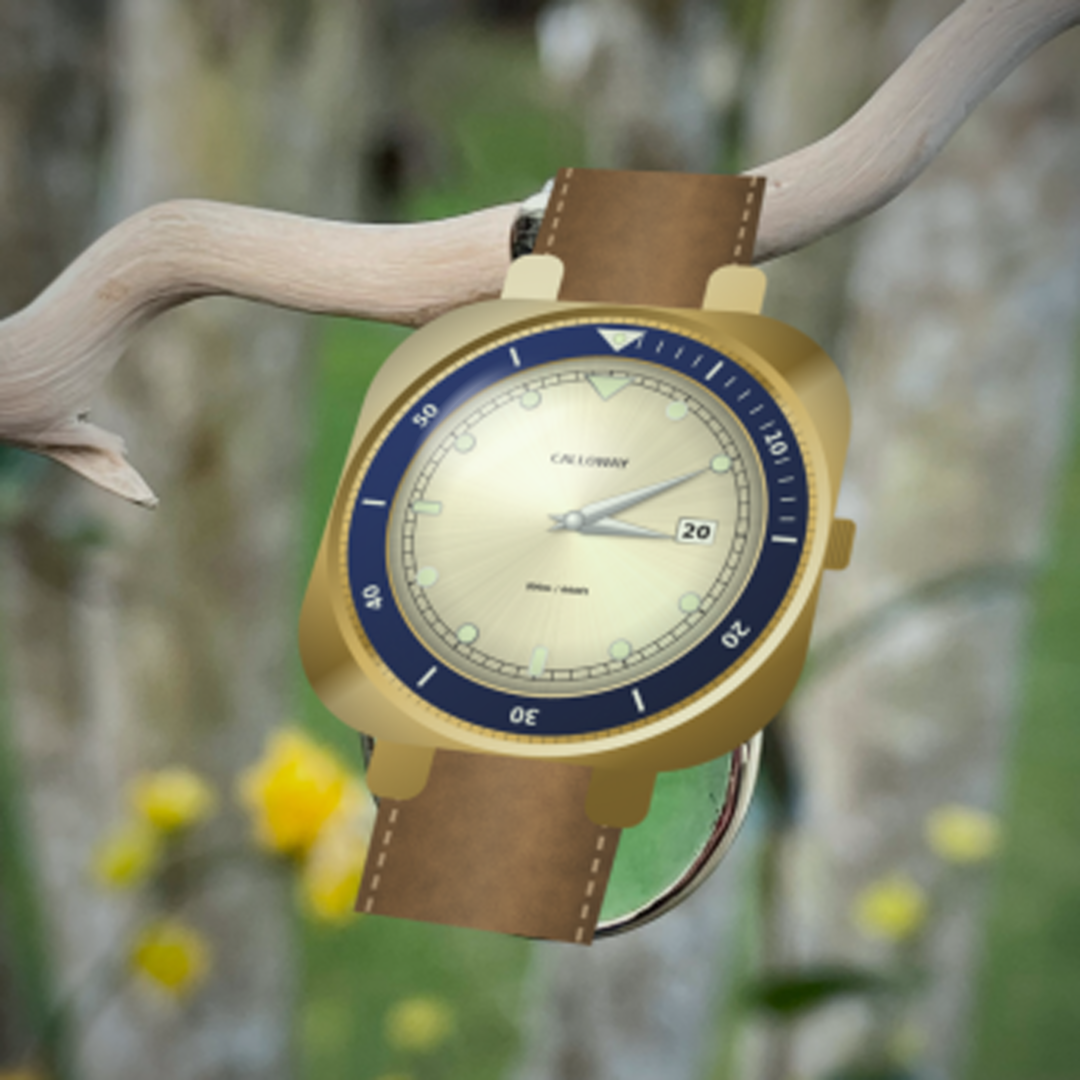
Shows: **3:10**
